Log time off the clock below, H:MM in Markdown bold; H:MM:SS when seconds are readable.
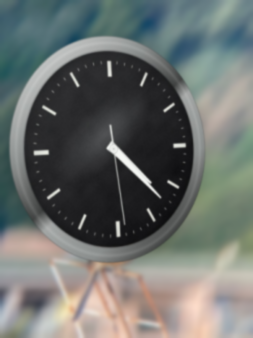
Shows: **4:22:29**
